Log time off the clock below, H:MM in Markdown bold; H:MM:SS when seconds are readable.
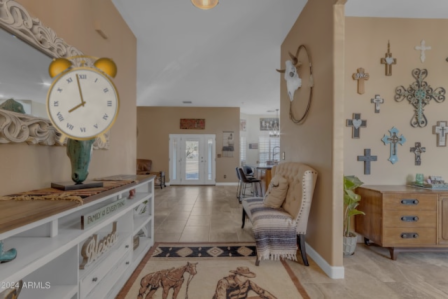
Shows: **7:58**
